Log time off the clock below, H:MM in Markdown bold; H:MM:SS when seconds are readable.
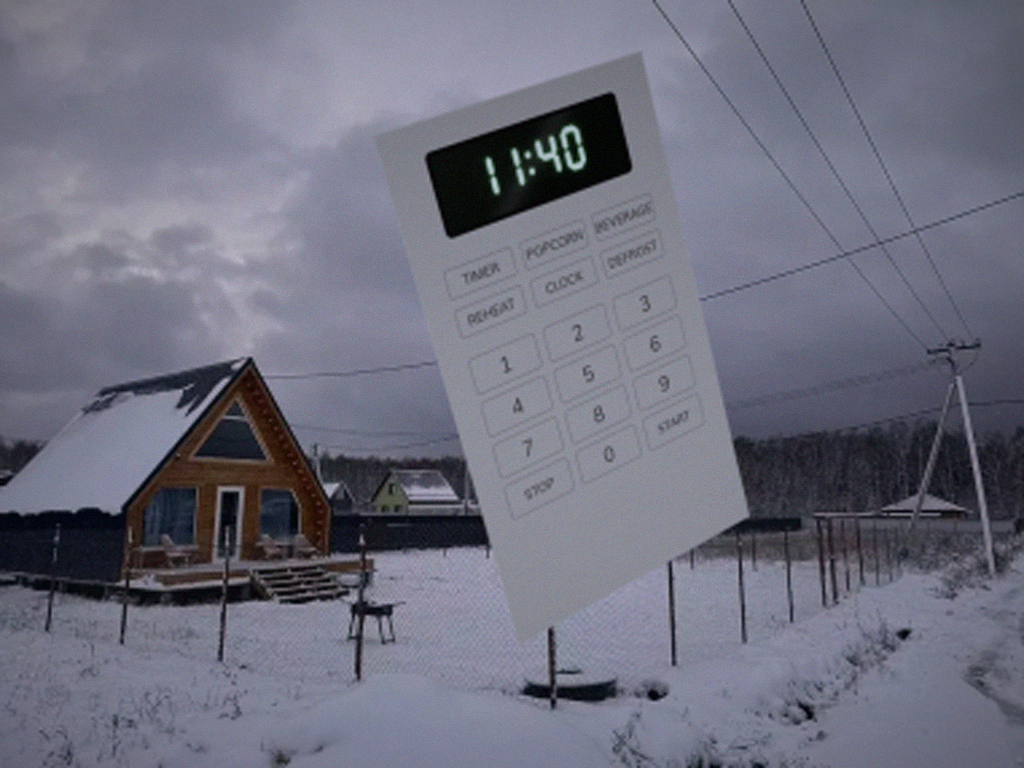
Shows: **11:40**
